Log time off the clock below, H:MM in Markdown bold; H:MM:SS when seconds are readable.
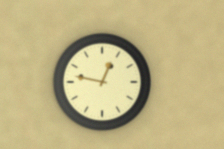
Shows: **12:47**
